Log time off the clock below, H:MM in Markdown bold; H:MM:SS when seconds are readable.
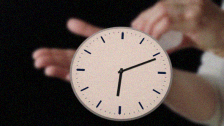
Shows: **6:11**
